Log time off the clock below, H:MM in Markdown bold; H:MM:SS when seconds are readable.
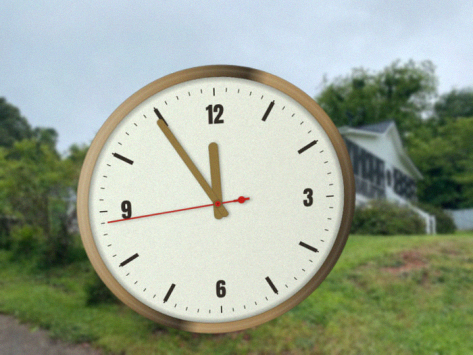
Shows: **11:54:44**
